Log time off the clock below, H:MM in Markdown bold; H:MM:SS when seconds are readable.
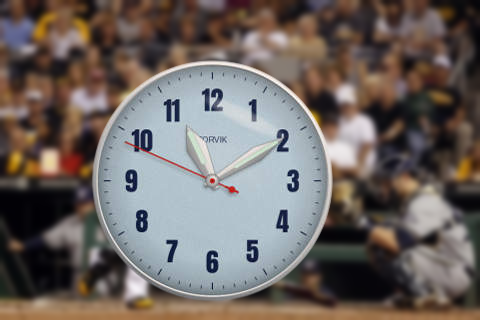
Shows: **11:09:49**
